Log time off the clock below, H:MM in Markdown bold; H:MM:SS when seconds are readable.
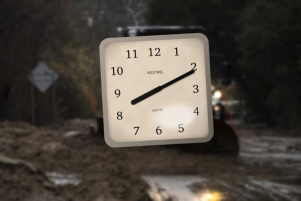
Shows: **8:11**
